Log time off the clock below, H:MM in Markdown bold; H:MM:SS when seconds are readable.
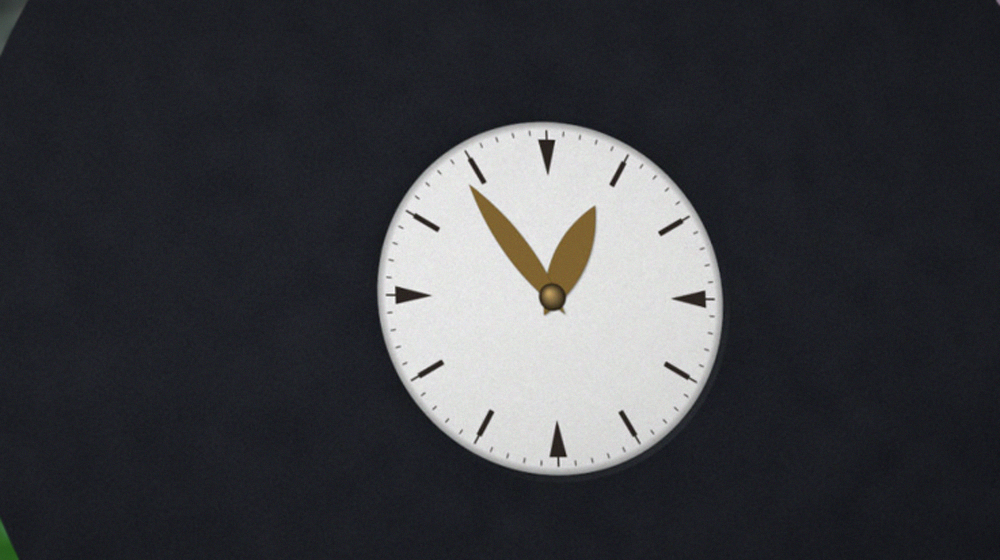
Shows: **12:54**
